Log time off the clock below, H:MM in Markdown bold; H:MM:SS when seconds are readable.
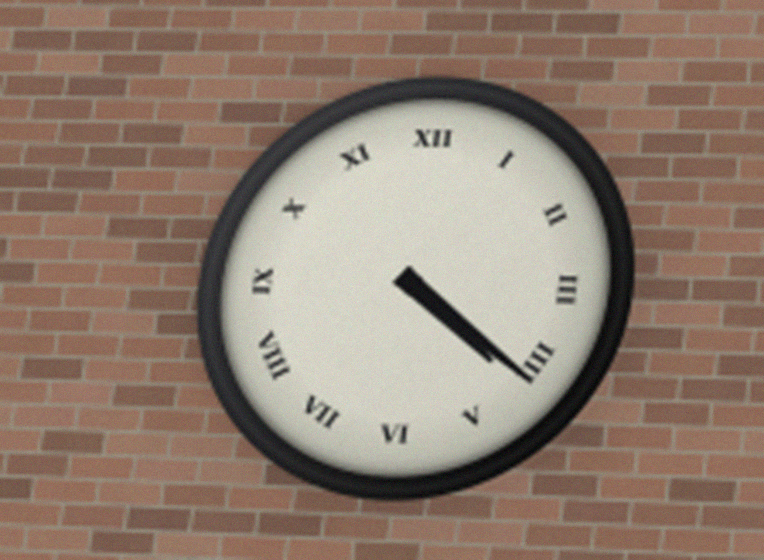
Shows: **4:21**
